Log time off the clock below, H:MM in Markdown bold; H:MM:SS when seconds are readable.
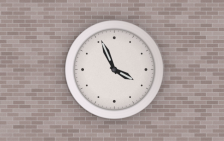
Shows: **3:56**
